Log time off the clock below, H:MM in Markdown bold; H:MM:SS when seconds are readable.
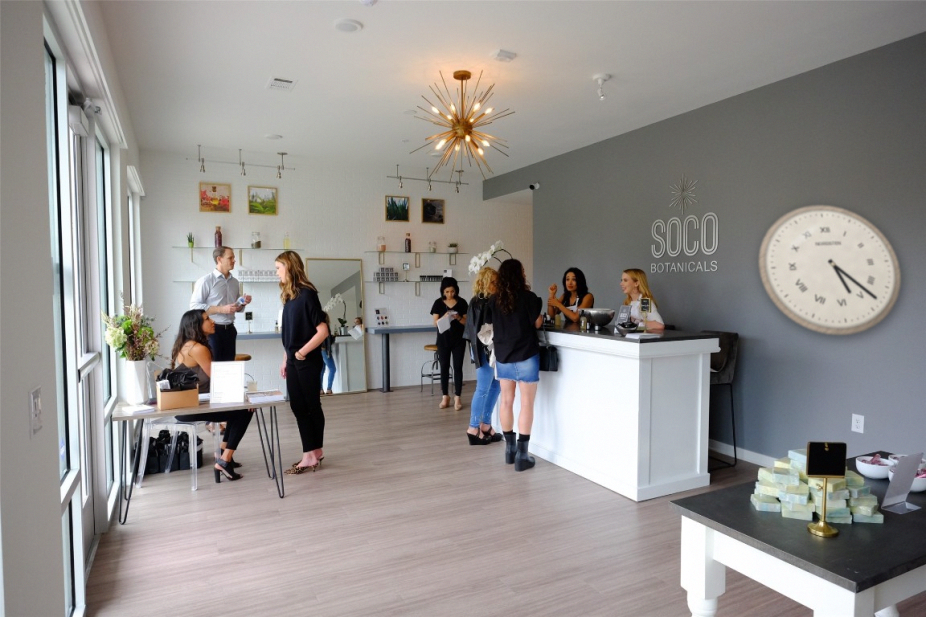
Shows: **5:23**
